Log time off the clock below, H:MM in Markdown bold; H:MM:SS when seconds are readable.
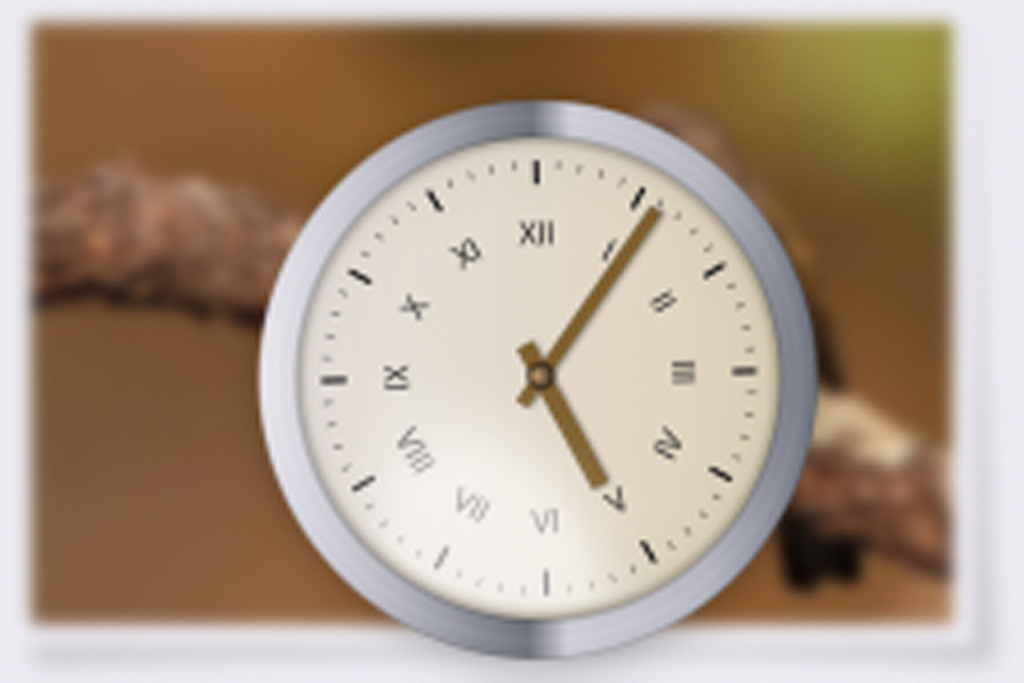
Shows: **5:06**
